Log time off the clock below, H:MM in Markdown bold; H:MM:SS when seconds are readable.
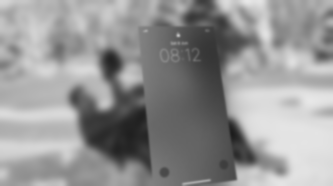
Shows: **8:12**
